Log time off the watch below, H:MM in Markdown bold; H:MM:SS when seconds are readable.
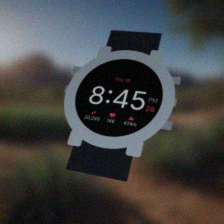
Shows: **8:45**
